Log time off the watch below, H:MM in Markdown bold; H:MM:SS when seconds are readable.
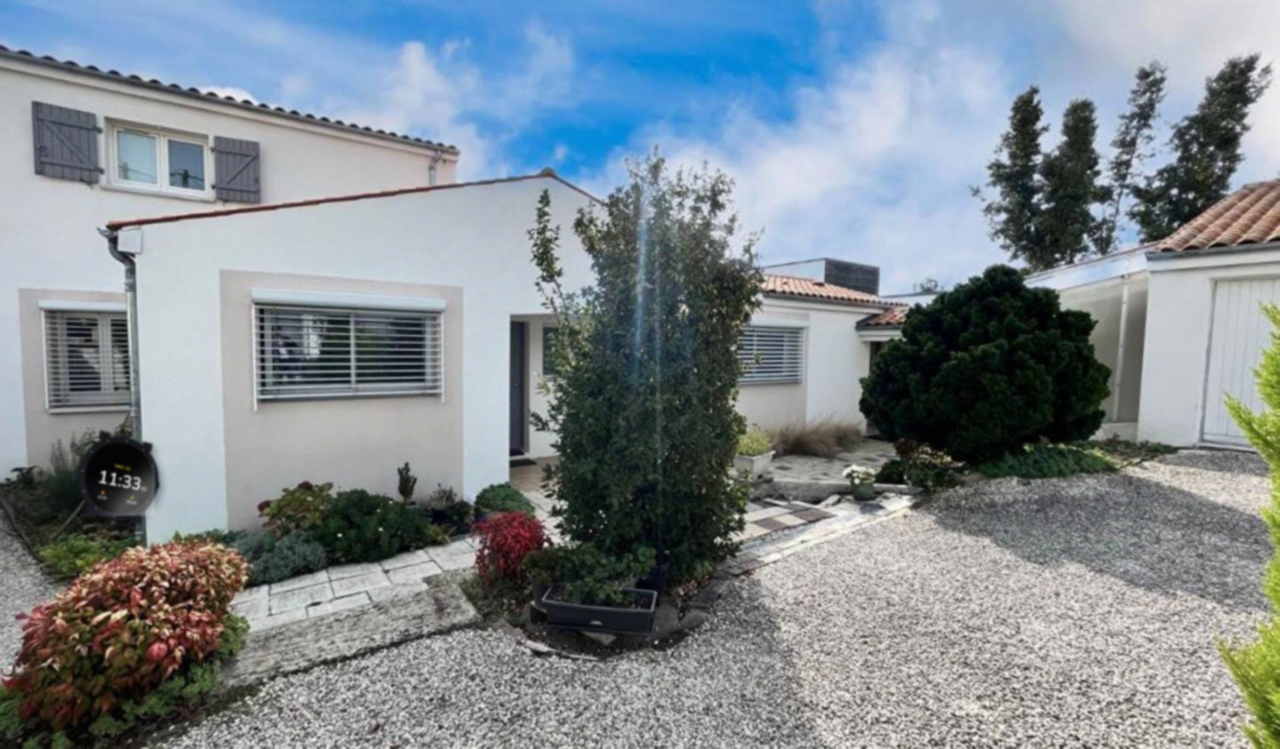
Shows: **11:33**
